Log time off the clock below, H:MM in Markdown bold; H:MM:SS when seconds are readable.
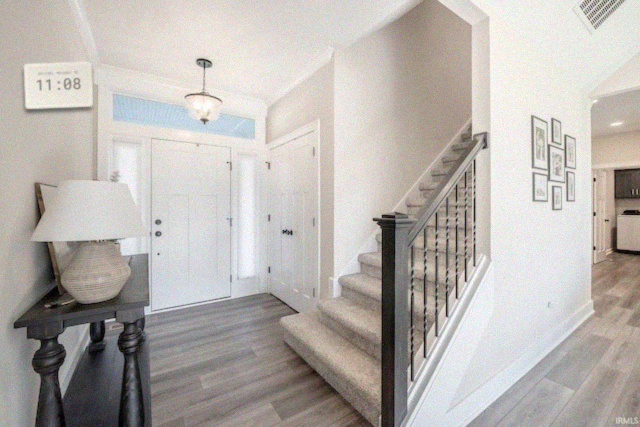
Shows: **11:08**
